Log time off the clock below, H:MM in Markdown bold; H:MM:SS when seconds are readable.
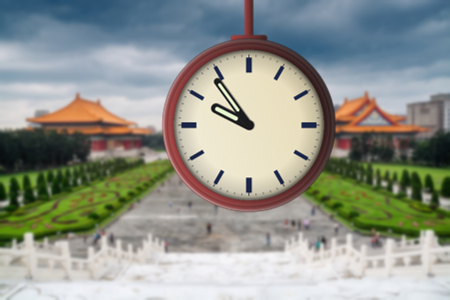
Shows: **9:54**
